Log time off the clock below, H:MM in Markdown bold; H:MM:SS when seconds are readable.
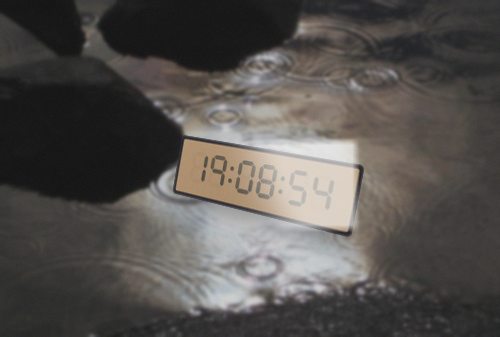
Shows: **19:08:54**
